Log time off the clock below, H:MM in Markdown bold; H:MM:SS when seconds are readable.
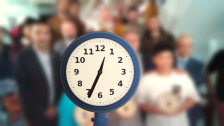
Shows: **12:34**
